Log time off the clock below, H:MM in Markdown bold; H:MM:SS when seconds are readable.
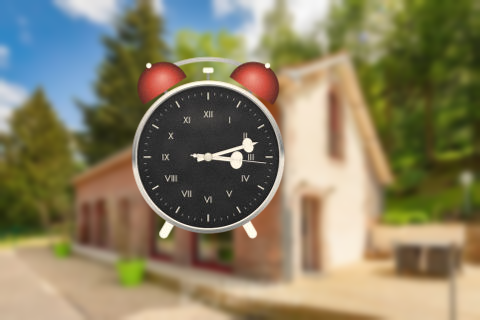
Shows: **3:12:16**
